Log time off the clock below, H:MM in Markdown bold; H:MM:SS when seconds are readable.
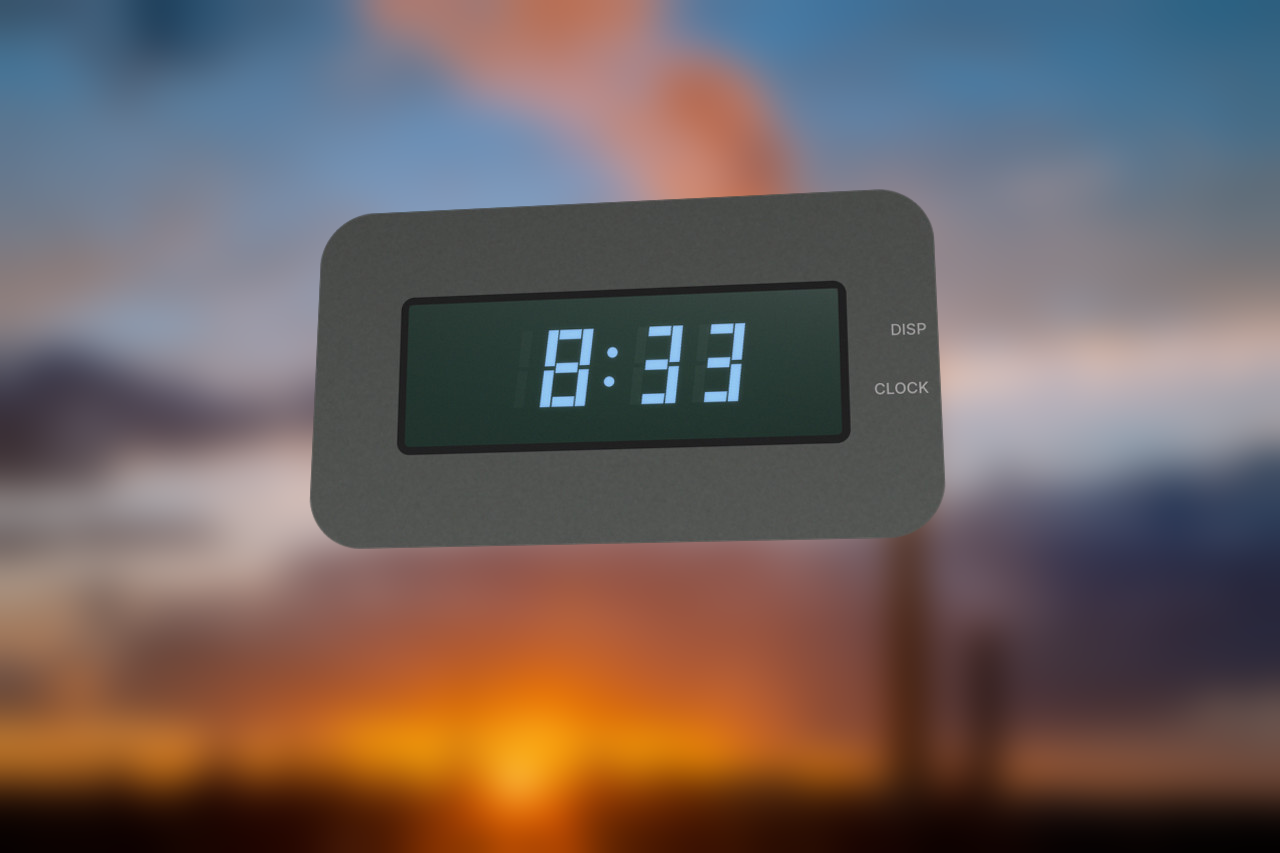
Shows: **8:33**
